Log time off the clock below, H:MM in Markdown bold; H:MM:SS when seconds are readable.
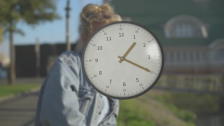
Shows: **1:20**
